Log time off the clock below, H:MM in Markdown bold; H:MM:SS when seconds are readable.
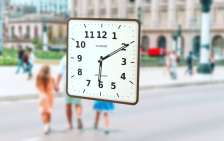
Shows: **6:10**
